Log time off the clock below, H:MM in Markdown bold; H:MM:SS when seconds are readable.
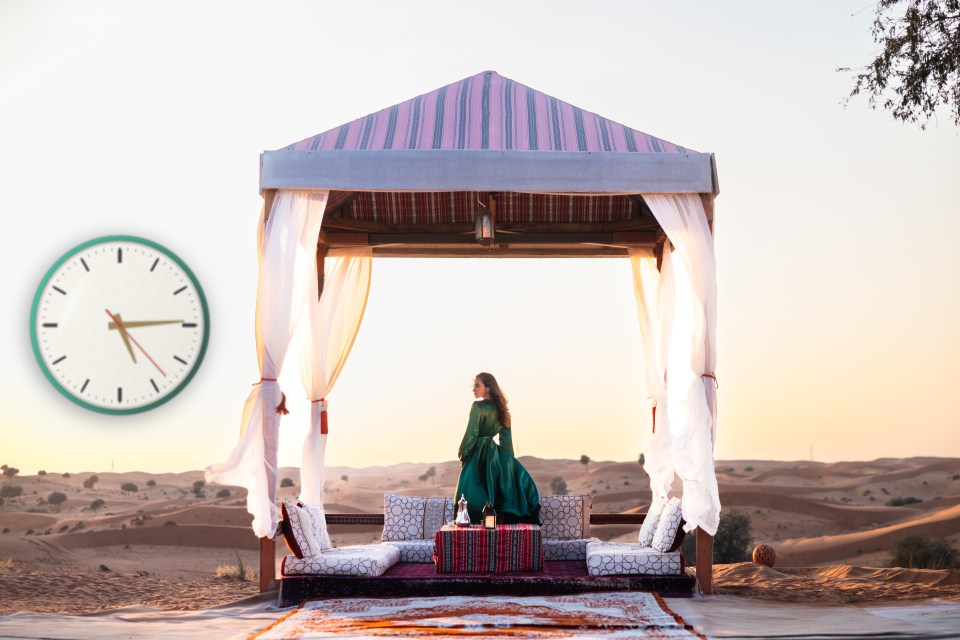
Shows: **5:14:23**
